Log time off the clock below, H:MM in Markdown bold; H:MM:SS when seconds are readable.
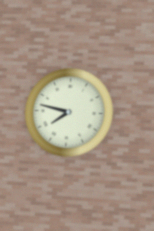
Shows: **7:47**
